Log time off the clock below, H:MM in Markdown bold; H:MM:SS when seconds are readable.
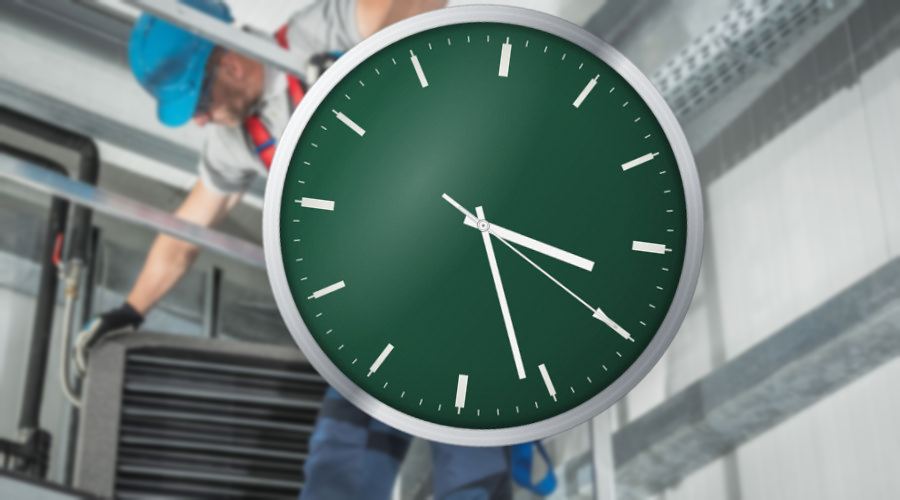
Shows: **3:26:20**
